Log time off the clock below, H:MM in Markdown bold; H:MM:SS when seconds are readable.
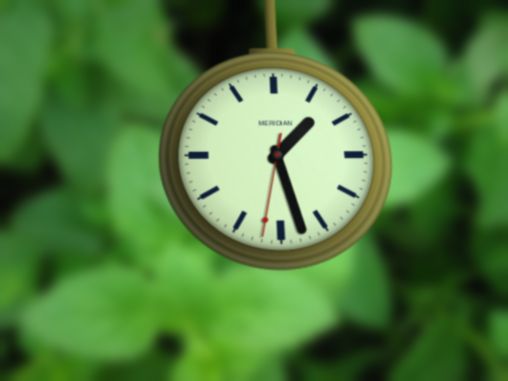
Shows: **1:27:32**
